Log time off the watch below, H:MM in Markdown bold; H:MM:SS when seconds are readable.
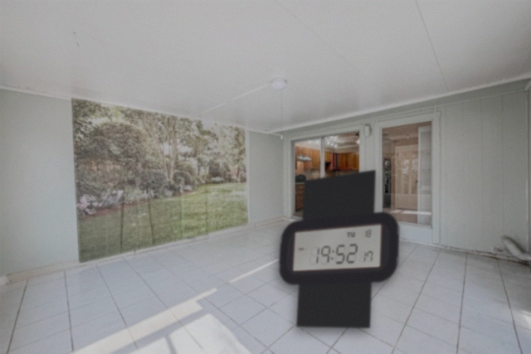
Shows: **19:52**
